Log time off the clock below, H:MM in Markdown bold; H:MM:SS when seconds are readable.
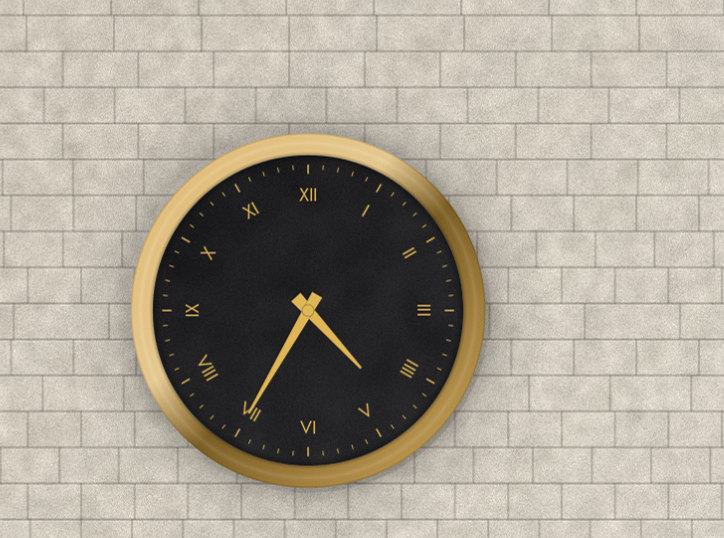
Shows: **4:35**
